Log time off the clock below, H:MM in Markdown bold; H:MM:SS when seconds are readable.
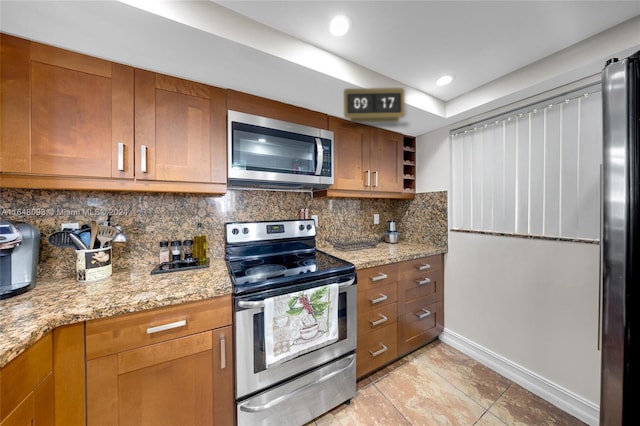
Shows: **9:17**
